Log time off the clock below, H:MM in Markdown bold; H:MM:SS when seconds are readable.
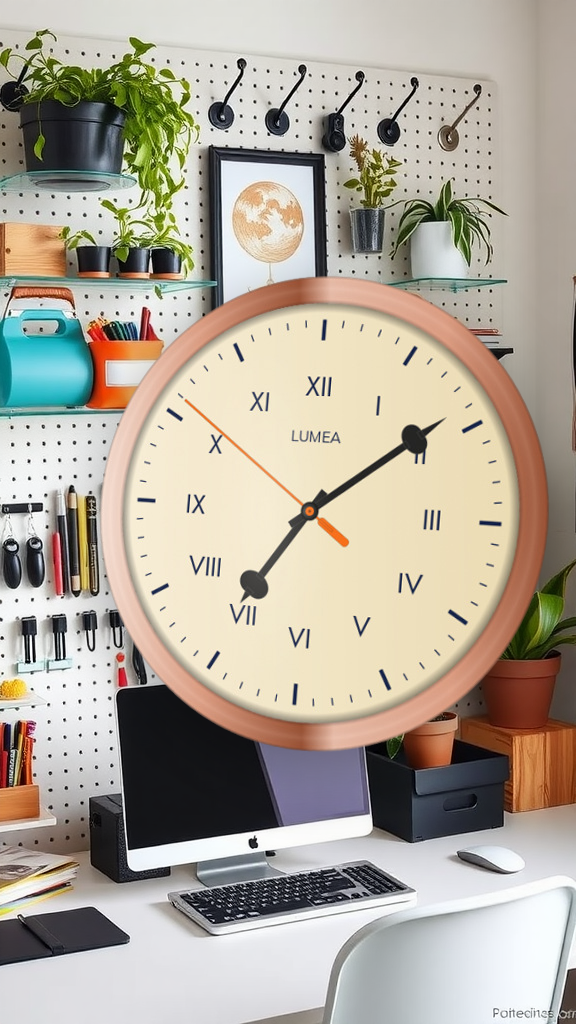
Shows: **7:08:51**
